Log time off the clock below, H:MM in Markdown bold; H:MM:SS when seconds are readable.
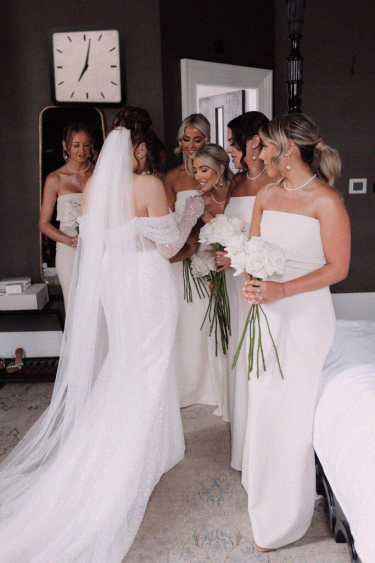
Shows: **7:02**
